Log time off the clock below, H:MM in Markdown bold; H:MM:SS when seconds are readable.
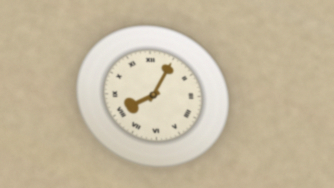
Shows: **8:05**
